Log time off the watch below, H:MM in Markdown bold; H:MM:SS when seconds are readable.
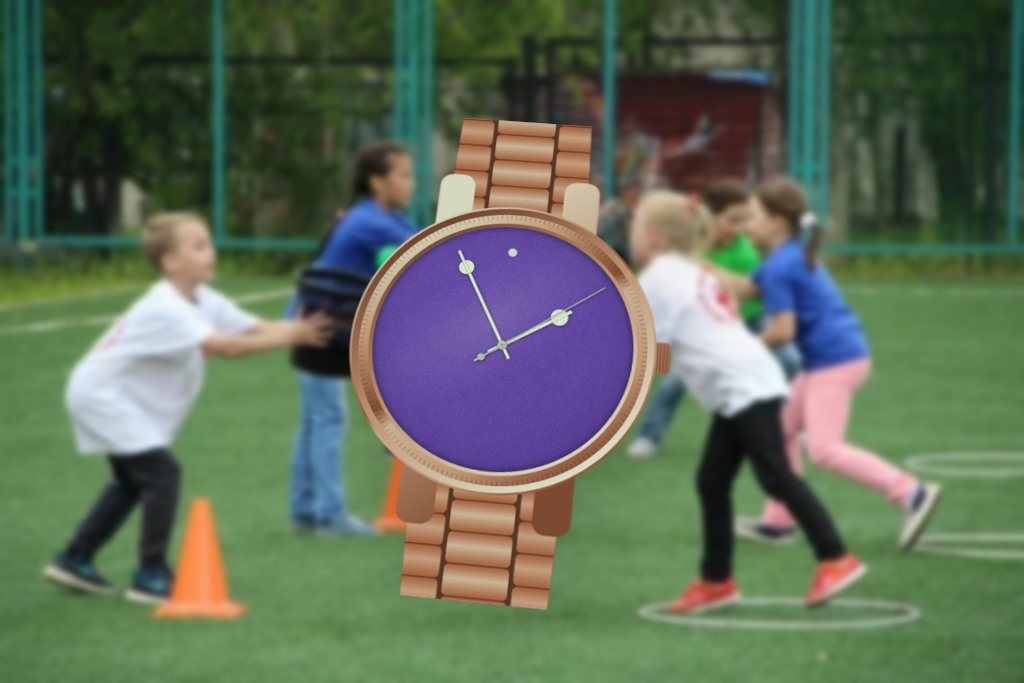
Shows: **1:55:09**
